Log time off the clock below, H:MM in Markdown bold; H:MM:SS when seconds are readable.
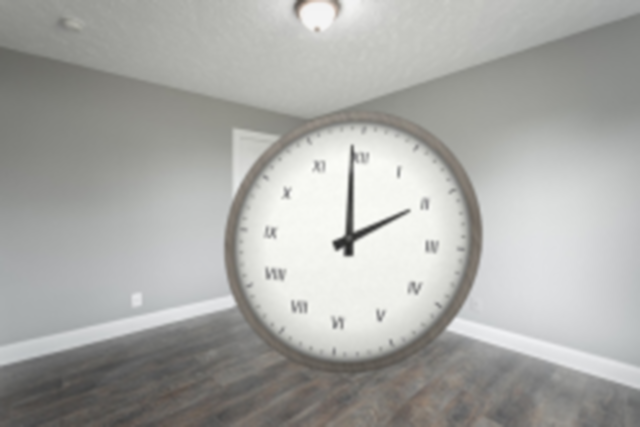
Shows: **1:59**
